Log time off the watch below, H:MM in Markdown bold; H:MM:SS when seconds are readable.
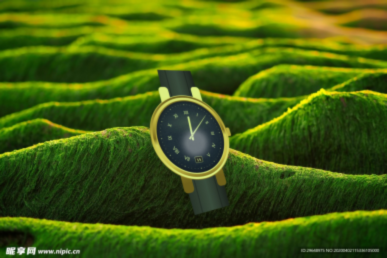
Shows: **12:08**
